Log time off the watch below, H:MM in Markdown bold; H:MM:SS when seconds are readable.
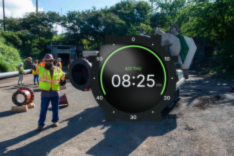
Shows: **8:25**
